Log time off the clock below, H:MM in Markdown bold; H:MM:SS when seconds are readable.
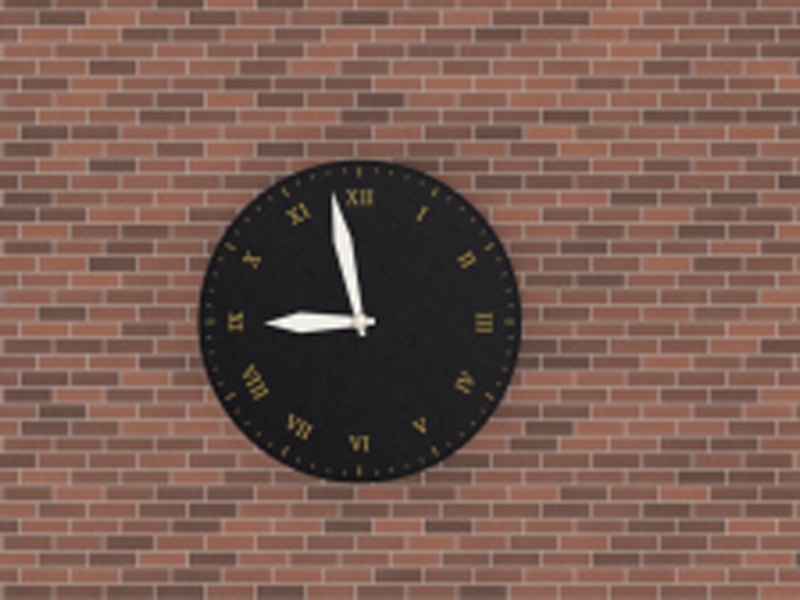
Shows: **8:58**
